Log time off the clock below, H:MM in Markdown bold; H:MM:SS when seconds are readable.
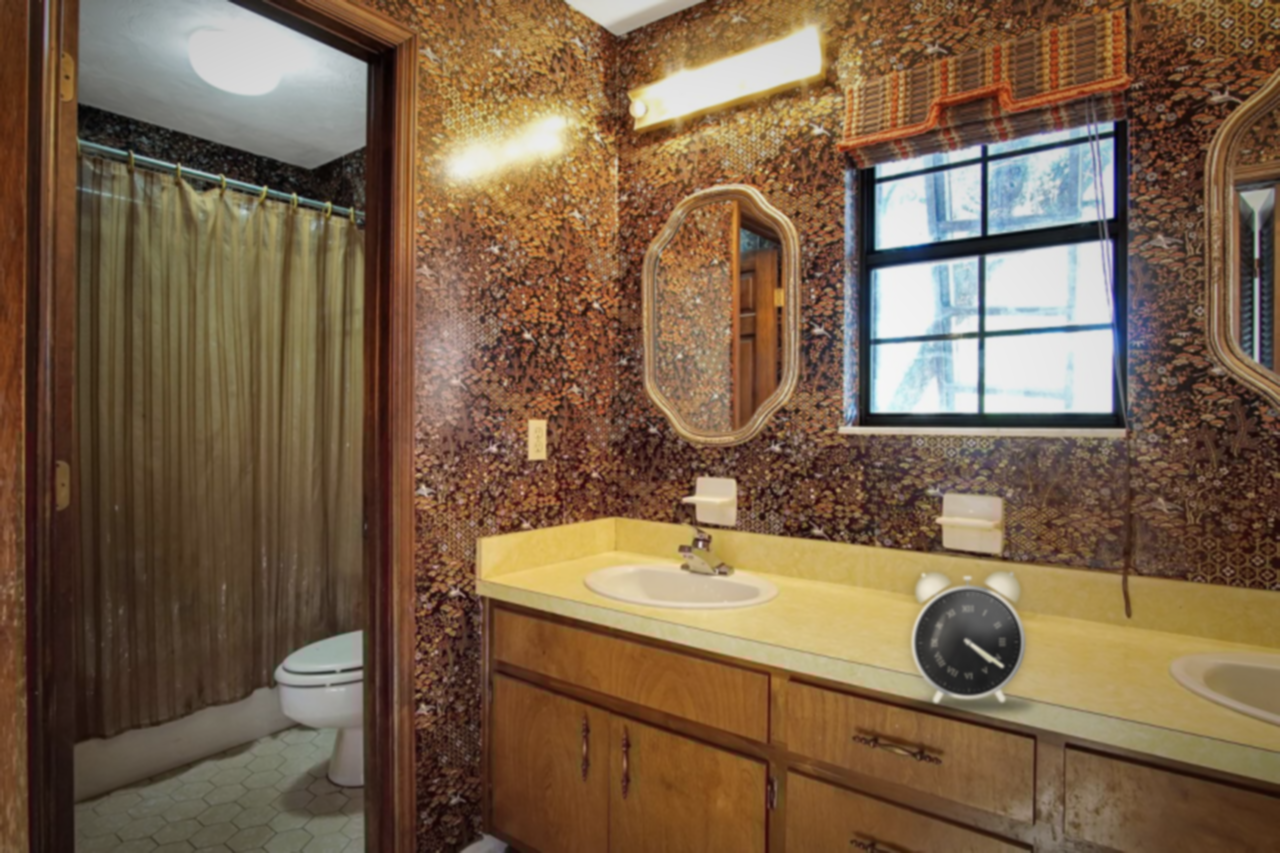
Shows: **4:21**
